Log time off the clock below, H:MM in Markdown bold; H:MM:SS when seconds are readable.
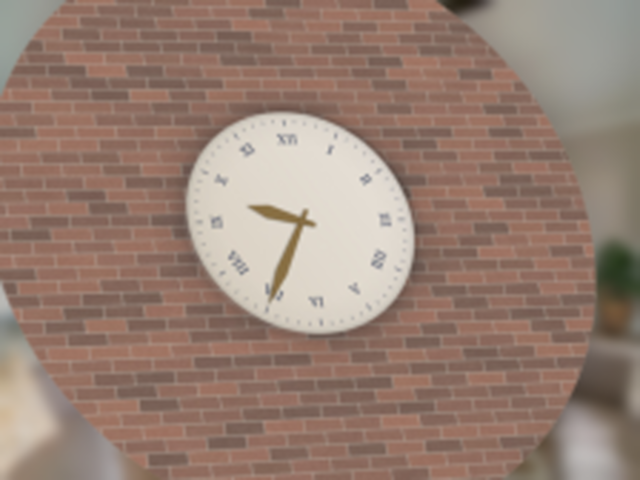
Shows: **9:35**
